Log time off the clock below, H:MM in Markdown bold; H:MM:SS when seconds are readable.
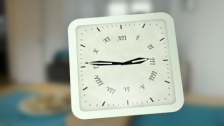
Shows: **2:46**
